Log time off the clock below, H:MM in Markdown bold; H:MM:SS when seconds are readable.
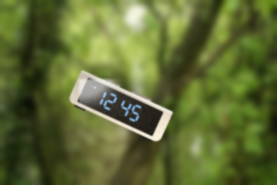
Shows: **12:45**
